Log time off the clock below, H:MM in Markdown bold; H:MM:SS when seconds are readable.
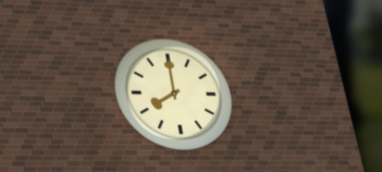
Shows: **8:00**
